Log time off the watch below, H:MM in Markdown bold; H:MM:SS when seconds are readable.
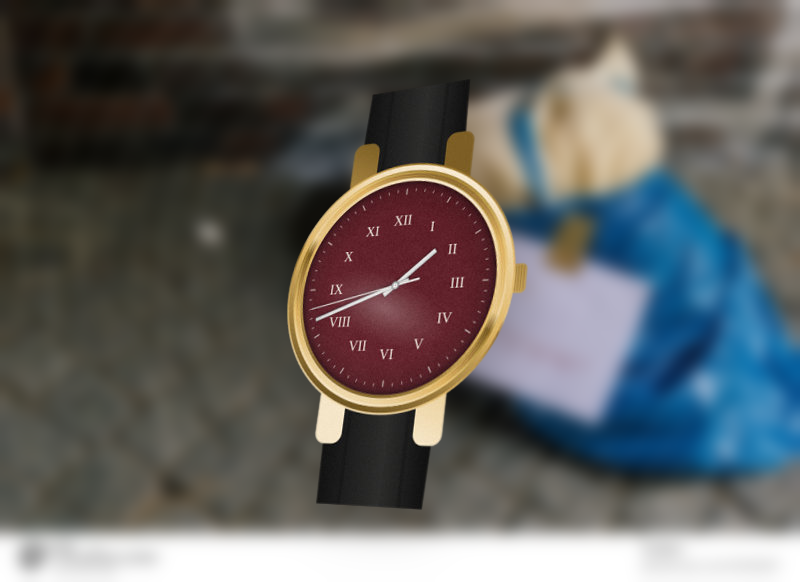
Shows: **1:41:43**
